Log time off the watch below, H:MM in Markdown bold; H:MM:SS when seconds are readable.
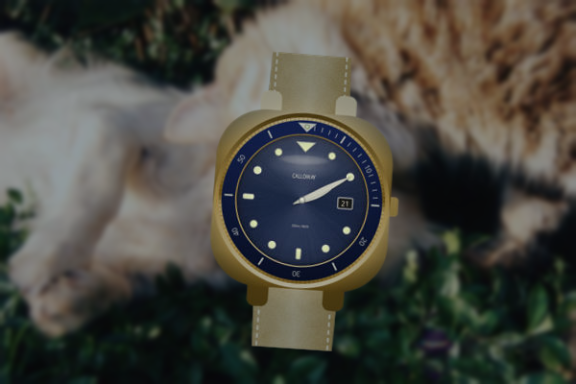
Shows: **2:10**
